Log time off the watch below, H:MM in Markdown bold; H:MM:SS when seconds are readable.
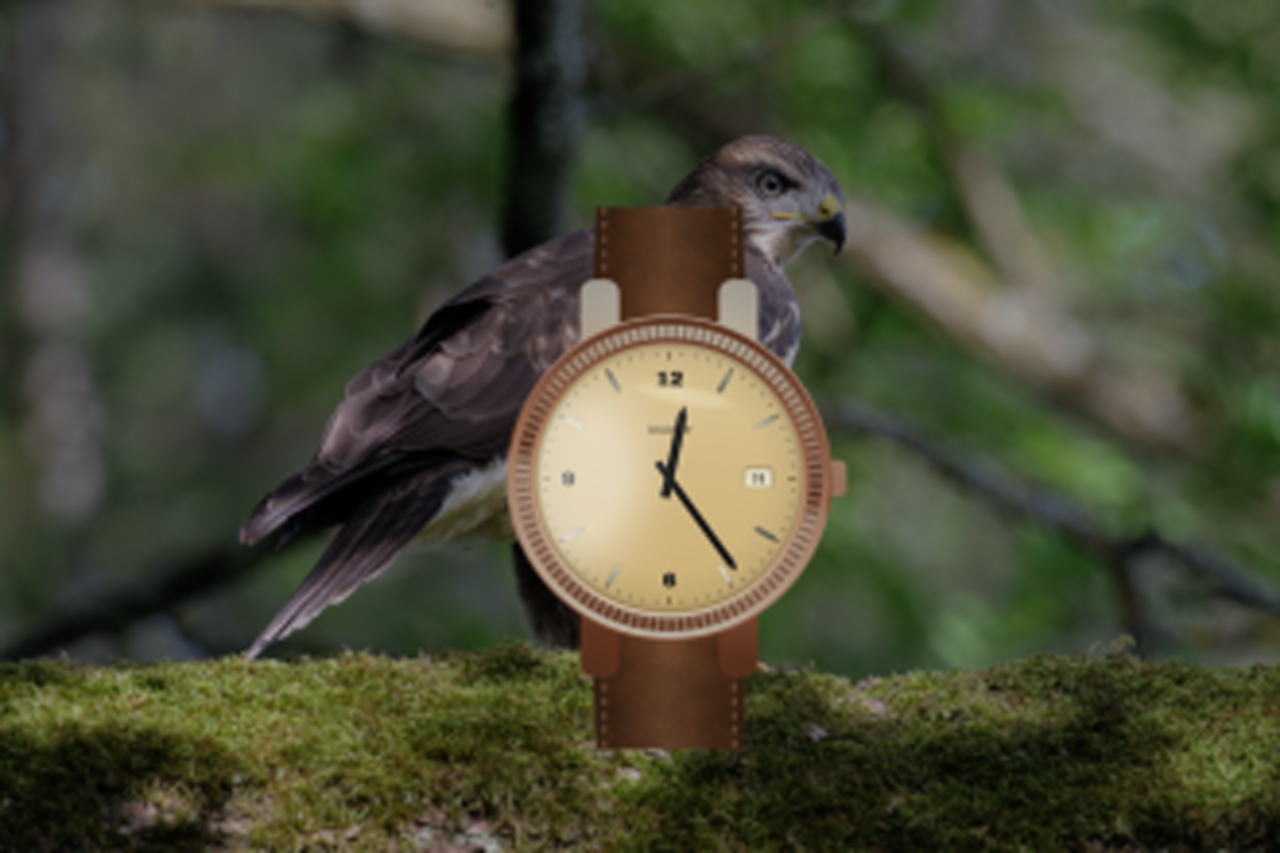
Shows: **12:24**
